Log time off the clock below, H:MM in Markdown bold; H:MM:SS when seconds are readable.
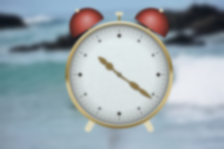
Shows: **10:21**
